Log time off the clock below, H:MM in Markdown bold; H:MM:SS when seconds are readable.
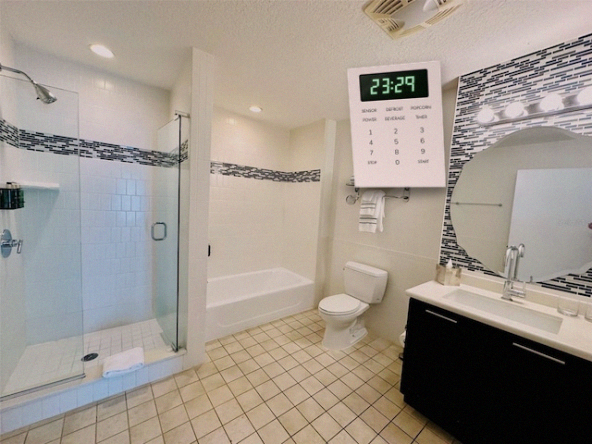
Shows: **23:29**
